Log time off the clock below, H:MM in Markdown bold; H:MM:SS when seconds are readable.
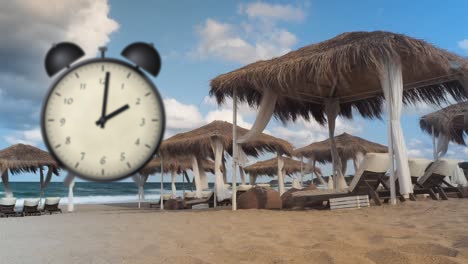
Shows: **2:01**
